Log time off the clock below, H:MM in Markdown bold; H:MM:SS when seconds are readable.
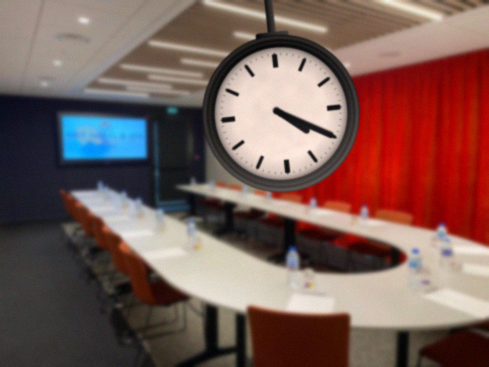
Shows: **4:20**
